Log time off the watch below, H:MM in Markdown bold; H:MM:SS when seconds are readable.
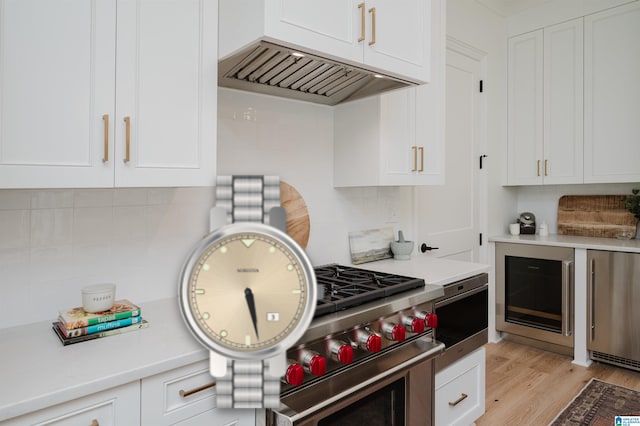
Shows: **5:28**
